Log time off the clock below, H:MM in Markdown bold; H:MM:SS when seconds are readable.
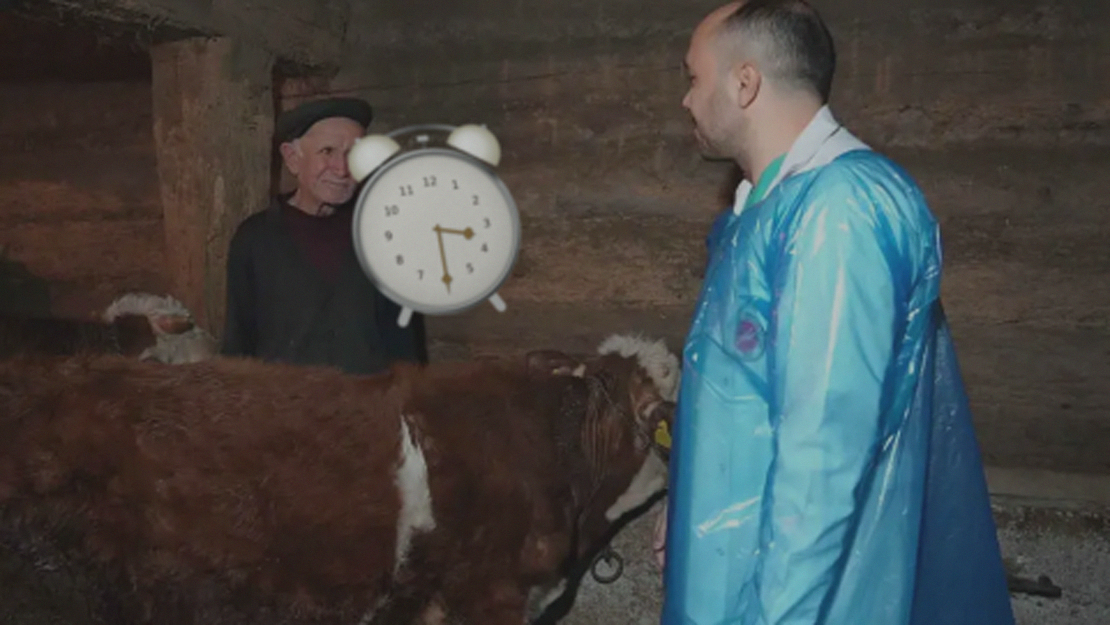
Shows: **3:30**
